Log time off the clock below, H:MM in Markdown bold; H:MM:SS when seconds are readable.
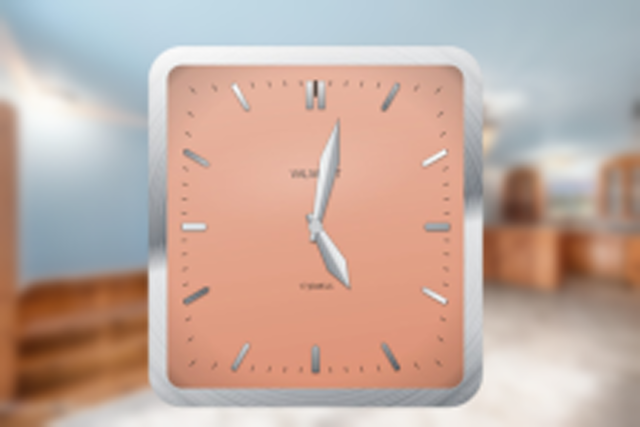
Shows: **5:02**
